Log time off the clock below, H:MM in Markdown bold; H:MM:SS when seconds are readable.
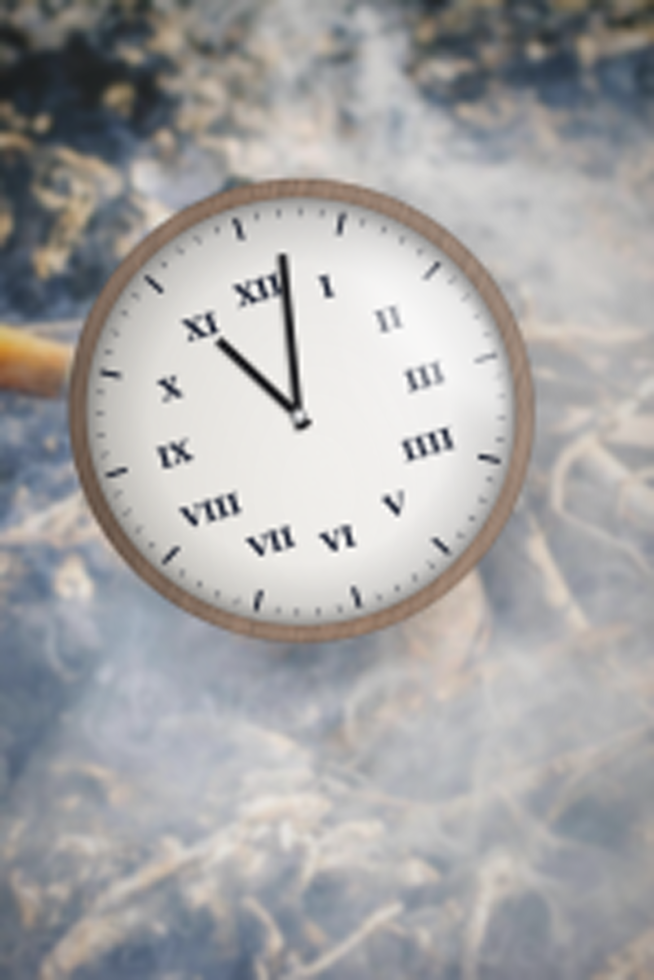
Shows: **11:02**
